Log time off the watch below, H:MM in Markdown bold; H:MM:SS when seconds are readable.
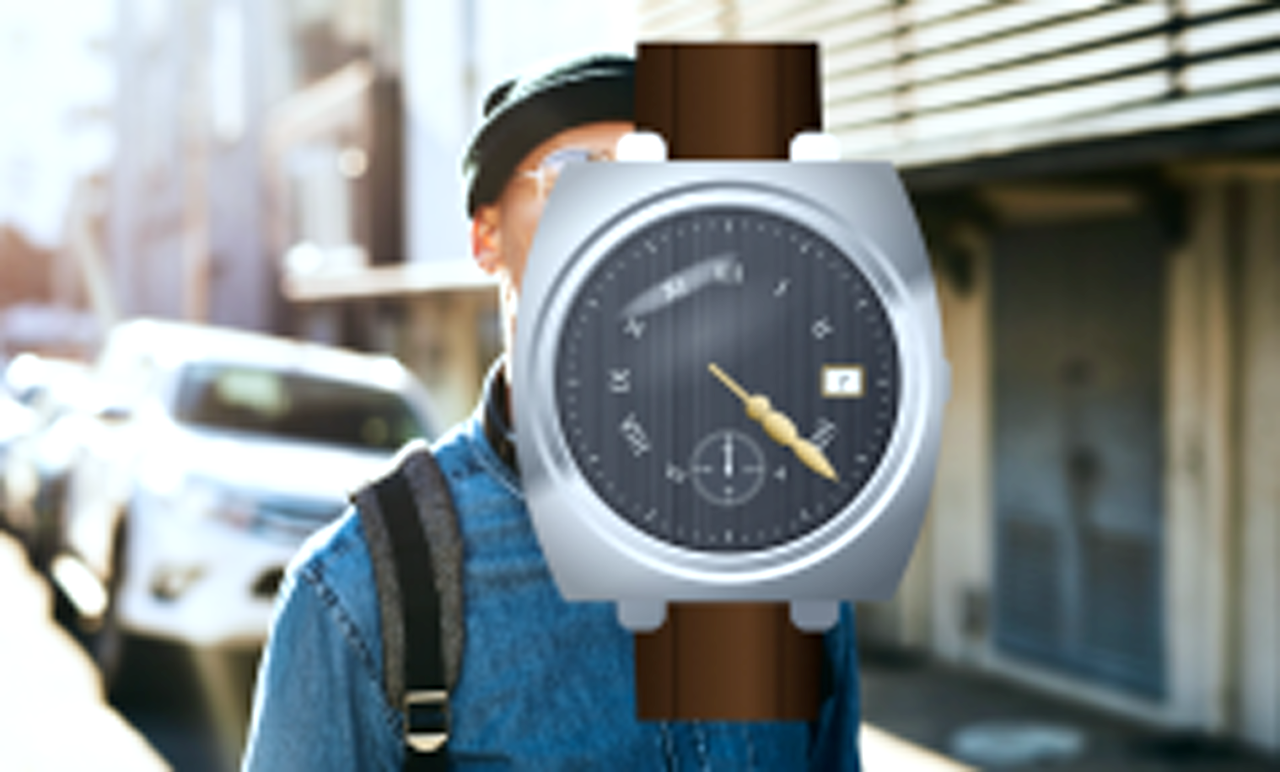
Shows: **4:22**
